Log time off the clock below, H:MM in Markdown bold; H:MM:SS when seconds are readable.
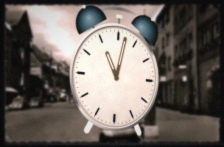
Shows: **11:02**
